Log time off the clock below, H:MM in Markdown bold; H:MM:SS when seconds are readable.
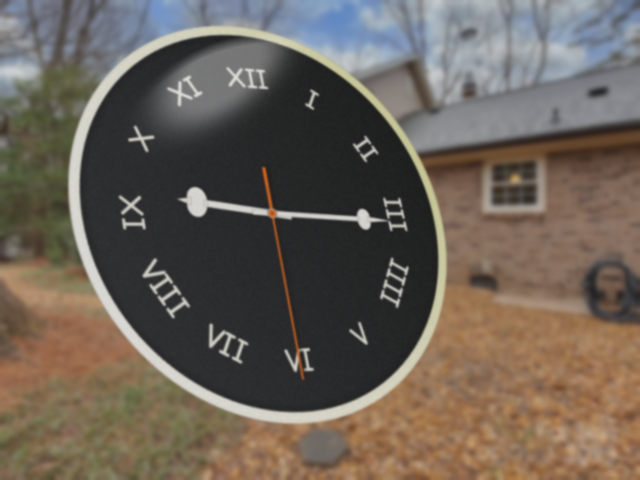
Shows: **9:15:30**
